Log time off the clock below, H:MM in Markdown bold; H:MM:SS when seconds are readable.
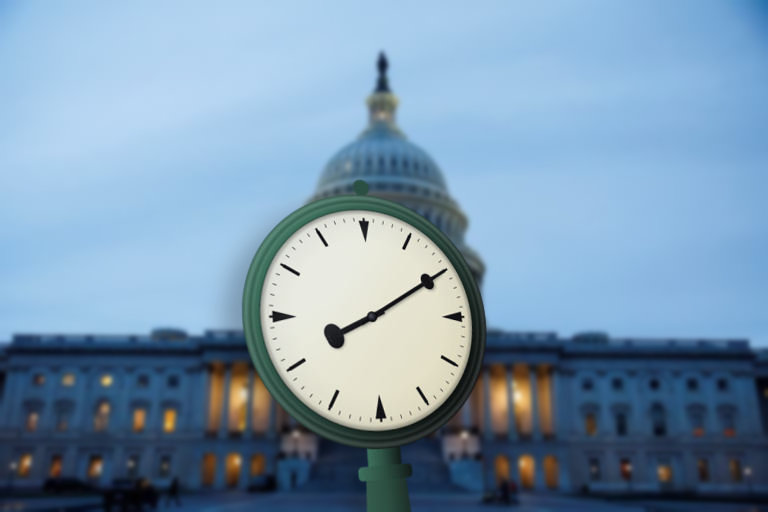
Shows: **8:10**
